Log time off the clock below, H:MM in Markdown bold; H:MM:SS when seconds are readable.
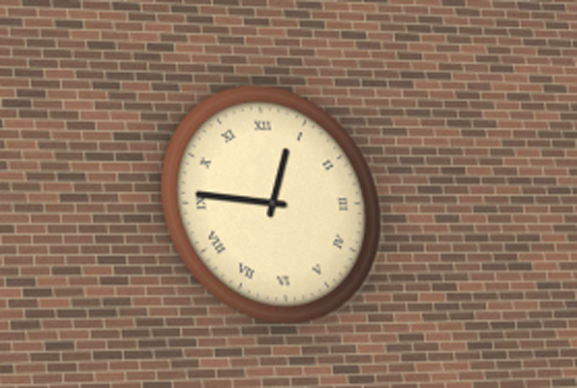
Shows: **12:46**
